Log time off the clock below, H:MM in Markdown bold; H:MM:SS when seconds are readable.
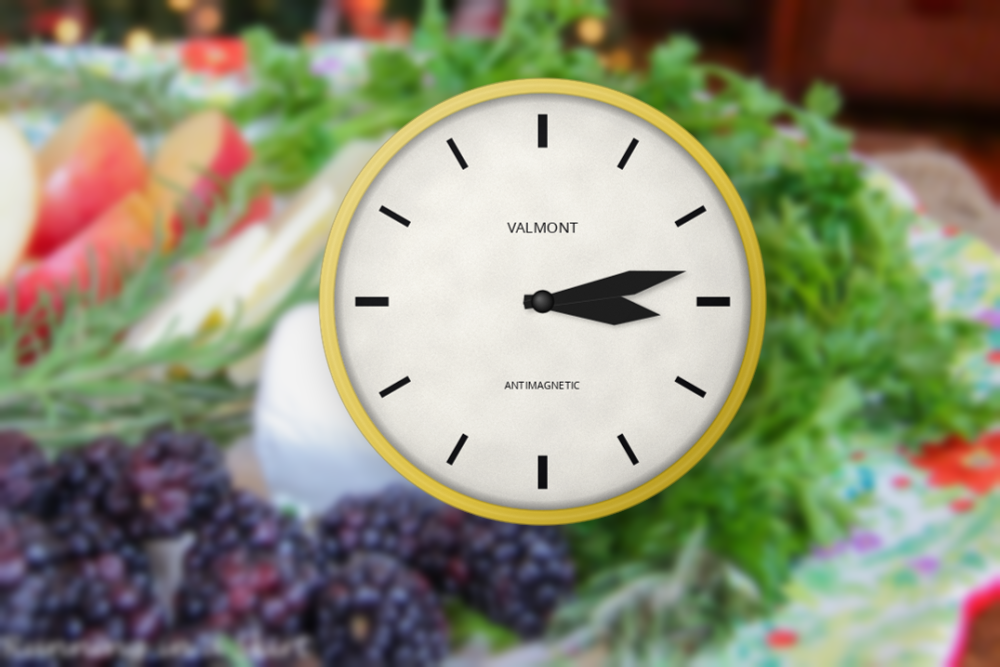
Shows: **3:13**
